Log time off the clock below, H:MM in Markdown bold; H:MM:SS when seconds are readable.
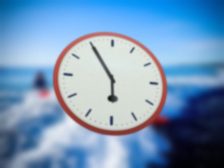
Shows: **5:55**
